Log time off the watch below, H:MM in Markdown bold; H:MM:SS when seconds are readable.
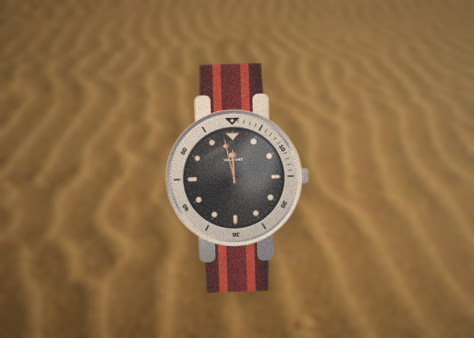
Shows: **11:58**
